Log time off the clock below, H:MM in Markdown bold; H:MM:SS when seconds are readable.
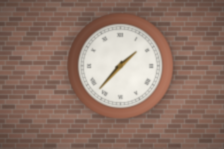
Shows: **1:37**
